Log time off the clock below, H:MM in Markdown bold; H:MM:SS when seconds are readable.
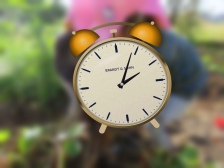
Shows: **2:04**
